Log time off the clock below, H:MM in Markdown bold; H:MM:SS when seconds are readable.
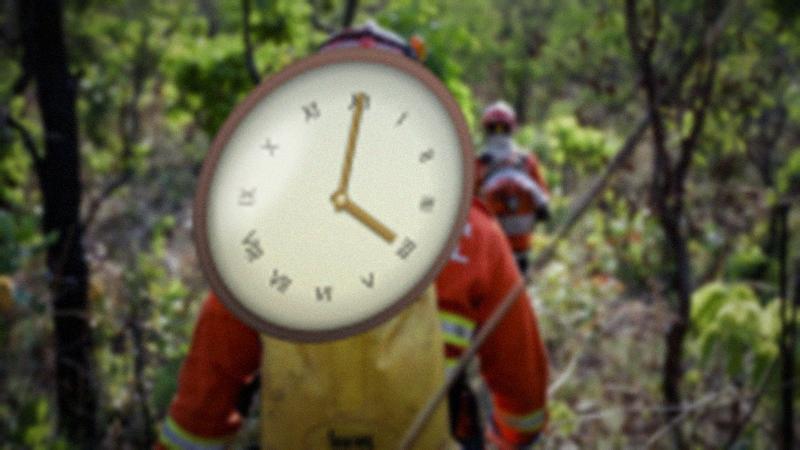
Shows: **4:00**
